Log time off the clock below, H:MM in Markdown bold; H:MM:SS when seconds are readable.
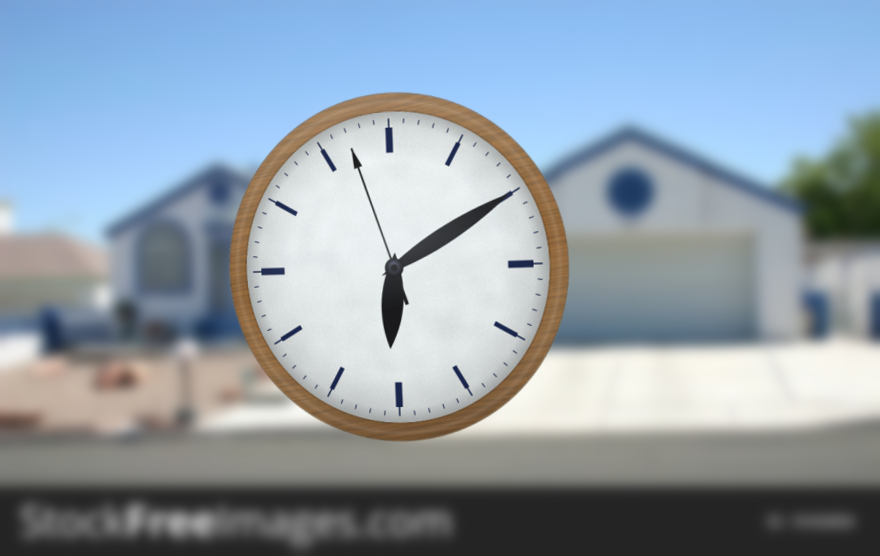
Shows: **6:09:57**
